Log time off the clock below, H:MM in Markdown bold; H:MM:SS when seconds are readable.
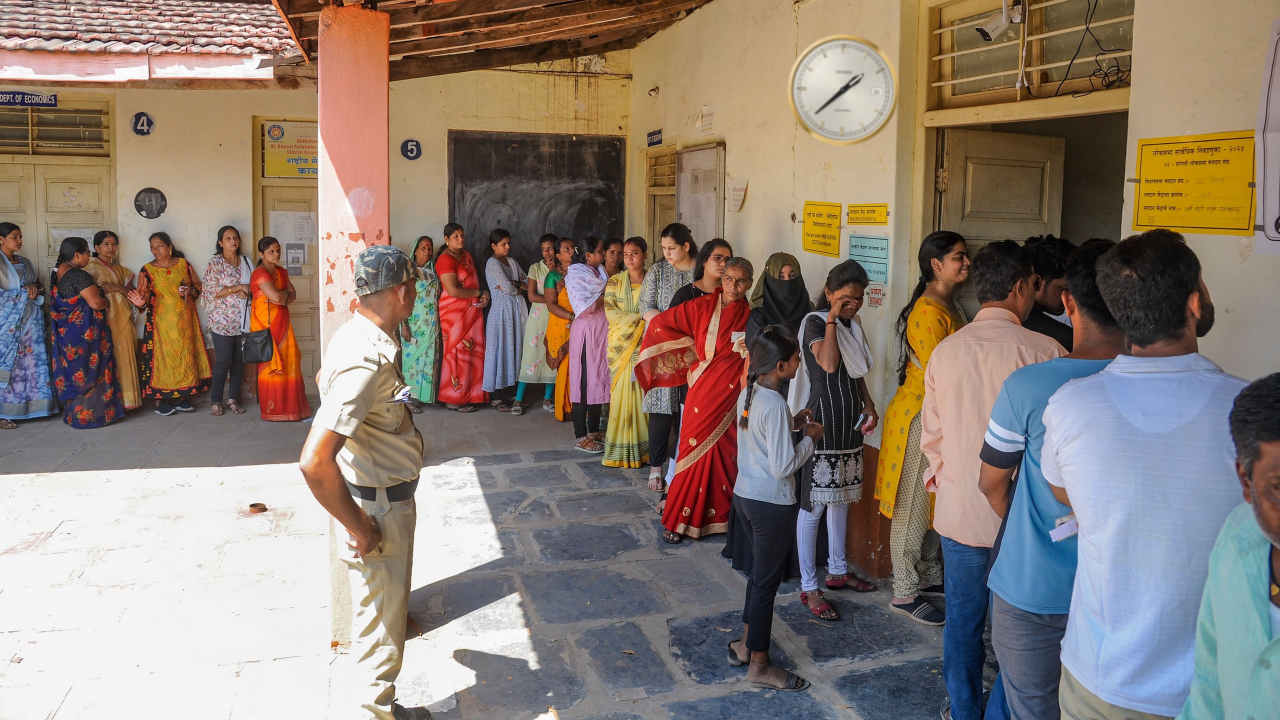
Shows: **1:38**
